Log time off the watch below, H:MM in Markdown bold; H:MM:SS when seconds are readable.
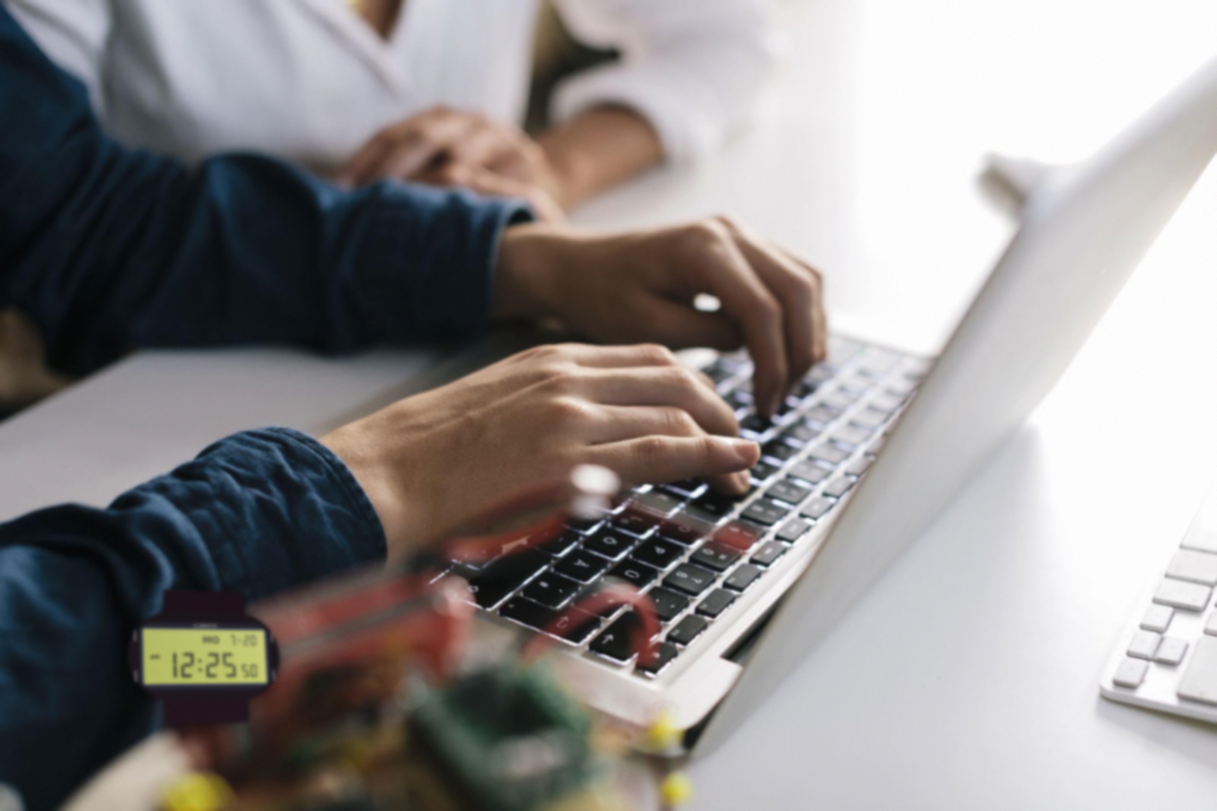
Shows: **12:25**
